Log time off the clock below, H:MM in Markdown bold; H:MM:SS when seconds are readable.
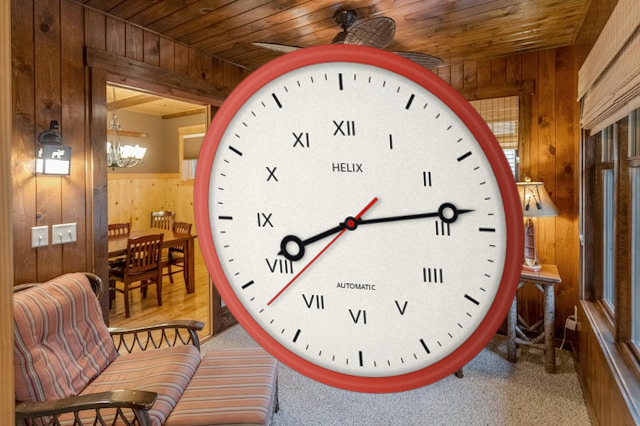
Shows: **8:13:38**
